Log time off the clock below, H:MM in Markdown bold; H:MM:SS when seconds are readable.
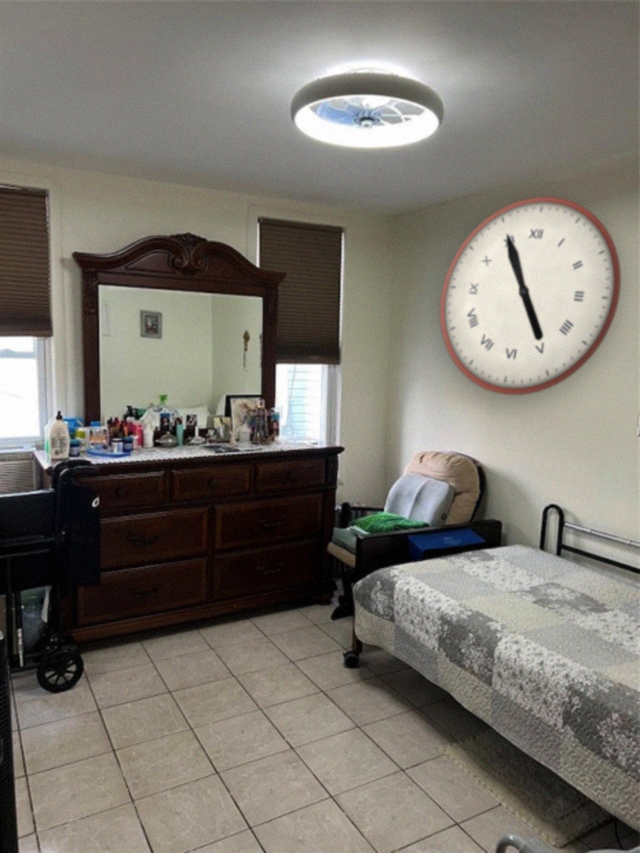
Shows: **4:55**
